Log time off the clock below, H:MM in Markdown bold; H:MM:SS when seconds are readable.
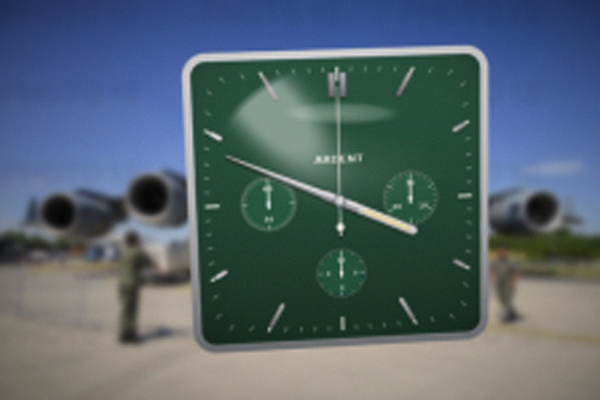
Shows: **3:49**
